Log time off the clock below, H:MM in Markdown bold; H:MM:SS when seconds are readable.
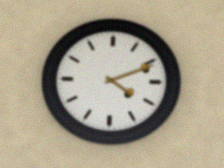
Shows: **4:11**
